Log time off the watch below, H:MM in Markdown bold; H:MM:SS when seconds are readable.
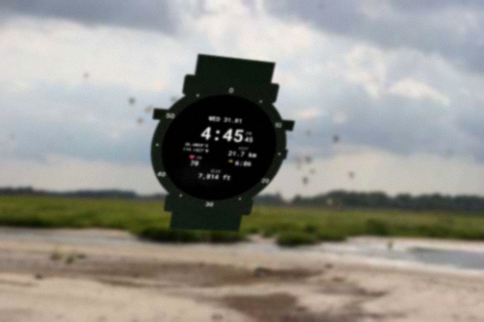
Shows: **4:45**
